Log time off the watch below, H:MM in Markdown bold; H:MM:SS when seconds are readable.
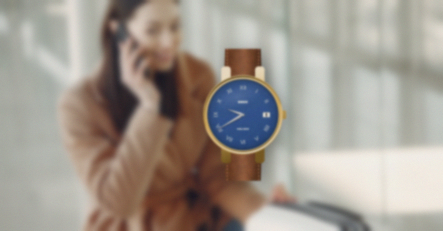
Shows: **9:40**
